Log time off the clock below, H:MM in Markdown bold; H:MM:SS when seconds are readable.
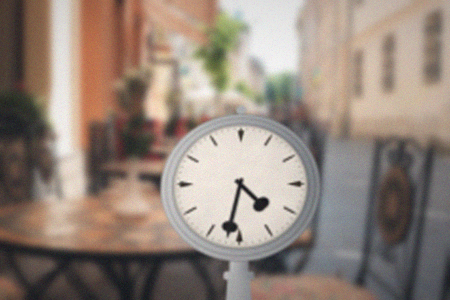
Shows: **4:32**
